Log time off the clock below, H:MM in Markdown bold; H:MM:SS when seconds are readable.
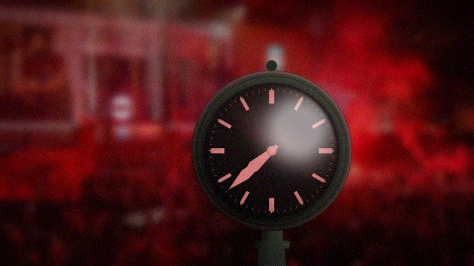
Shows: **7:38**
